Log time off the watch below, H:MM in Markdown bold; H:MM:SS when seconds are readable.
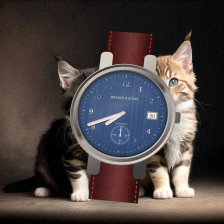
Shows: **7:41**
